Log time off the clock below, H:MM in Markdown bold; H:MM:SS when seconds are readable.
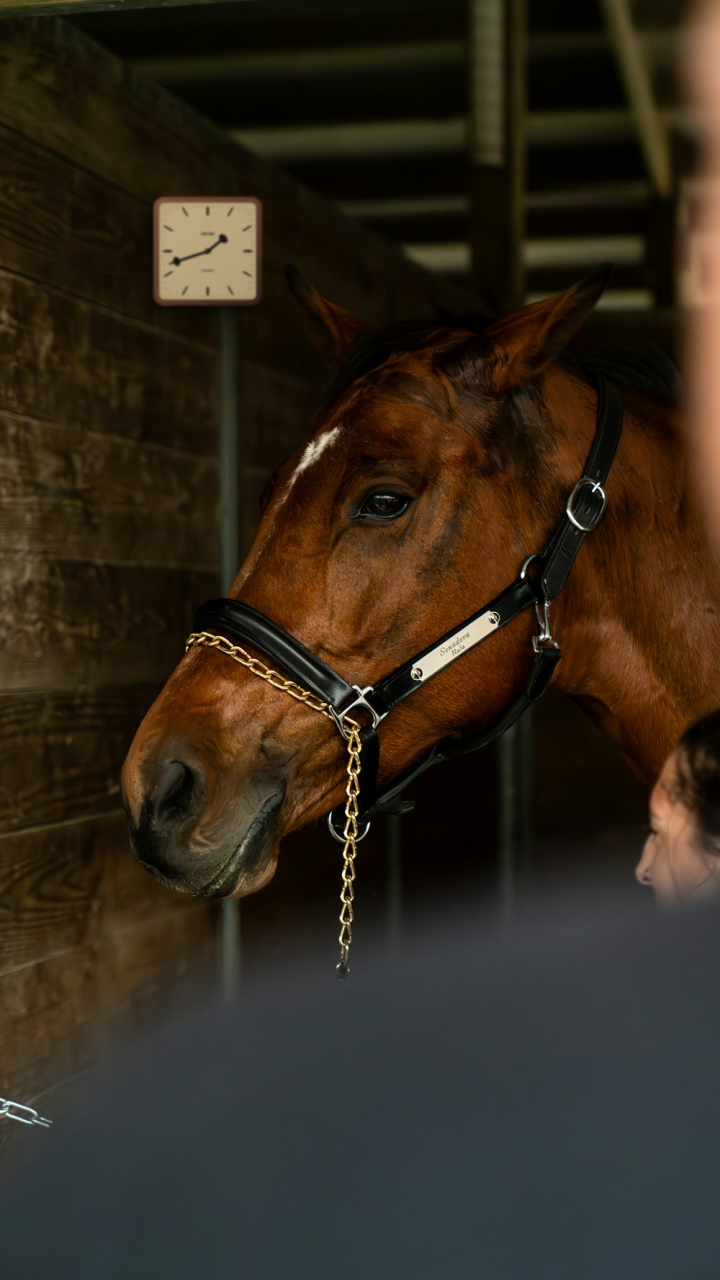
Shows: **1:42**
